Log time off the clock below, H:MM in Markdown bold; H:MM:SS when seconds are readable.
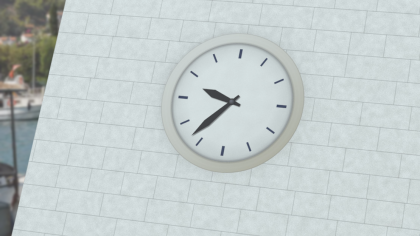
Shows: **9:37**
